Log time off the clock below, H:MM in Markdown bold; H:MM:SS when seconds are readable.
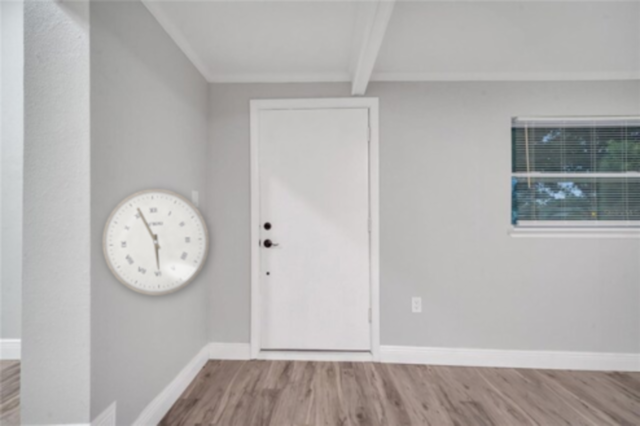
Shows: **5:56**
